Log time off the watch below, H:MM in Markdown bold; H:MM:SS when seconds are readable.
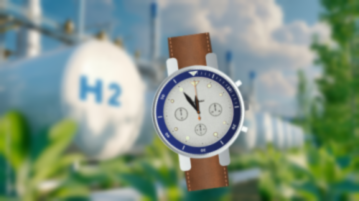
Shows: **11:55**
